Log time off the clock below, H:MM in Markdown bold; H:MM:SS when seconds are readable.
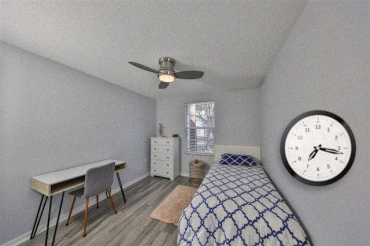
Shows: **7:17**
